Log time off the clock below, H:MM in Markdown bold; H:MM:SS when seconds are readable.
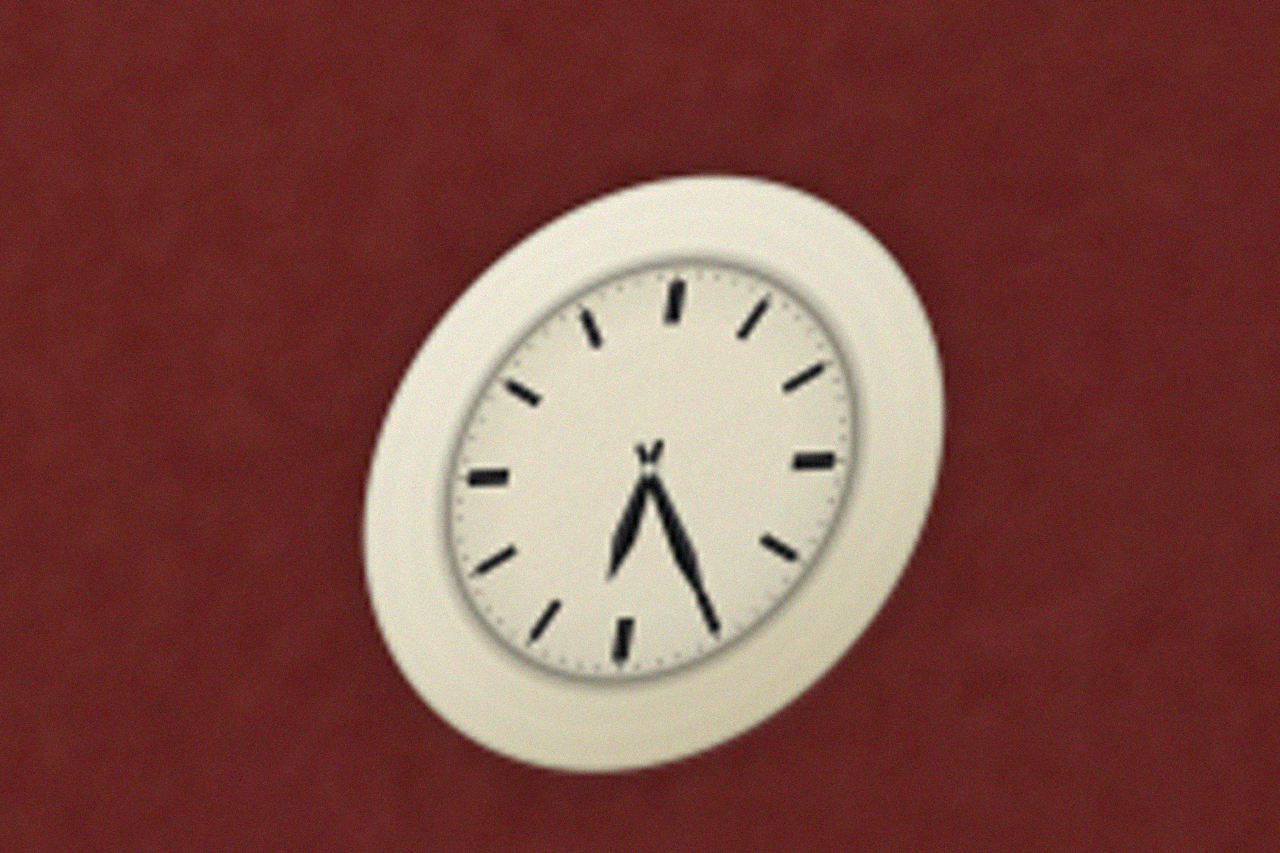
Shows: **6:25**
